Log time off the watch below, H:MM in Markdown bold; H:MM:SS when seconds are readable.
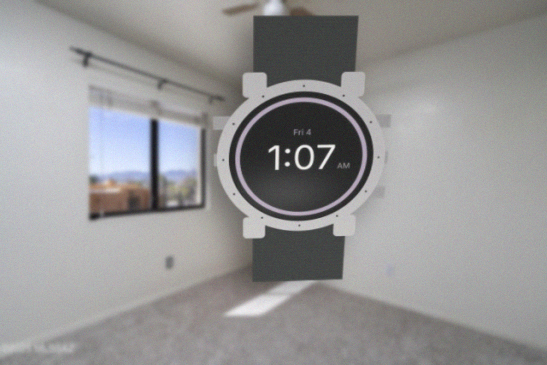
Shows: **1:07**
